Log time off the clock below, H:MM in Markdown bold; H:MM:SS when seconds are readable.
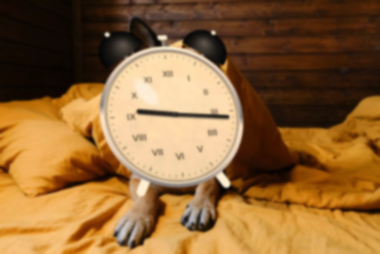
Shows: **9:16**
